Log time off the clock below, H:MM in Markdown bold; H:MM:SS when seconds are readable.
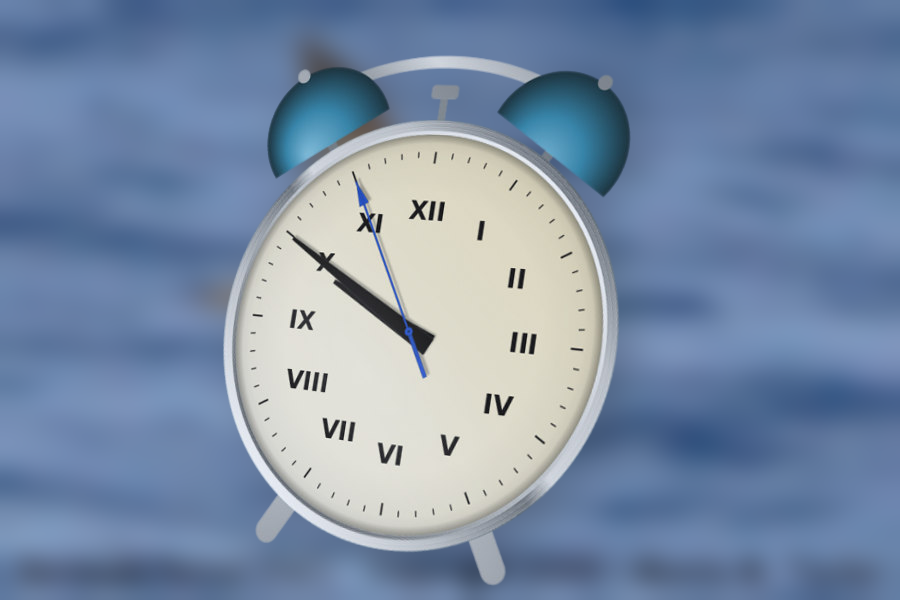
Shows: **9:49:55**
